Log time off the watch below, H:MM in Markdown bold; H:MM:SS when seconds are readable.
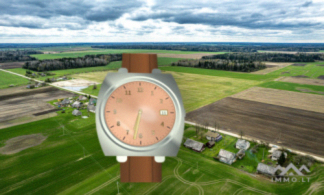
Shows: **6:32**
